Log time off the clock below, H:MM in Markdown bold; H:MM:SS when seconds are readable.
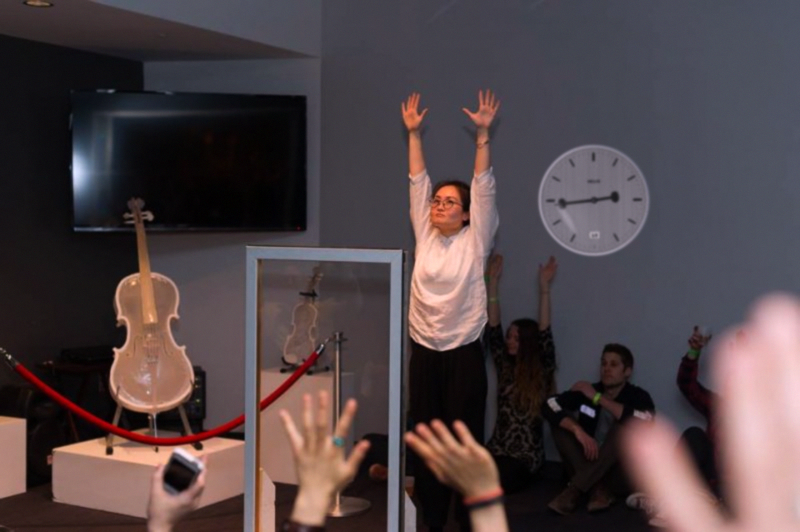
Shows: **2:44**
